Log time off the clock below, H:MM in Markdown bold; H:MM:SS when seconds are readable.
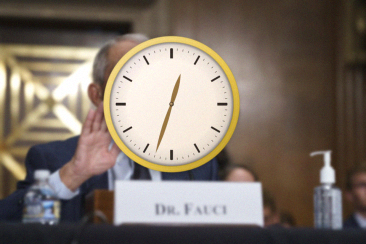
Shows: **12:33**
